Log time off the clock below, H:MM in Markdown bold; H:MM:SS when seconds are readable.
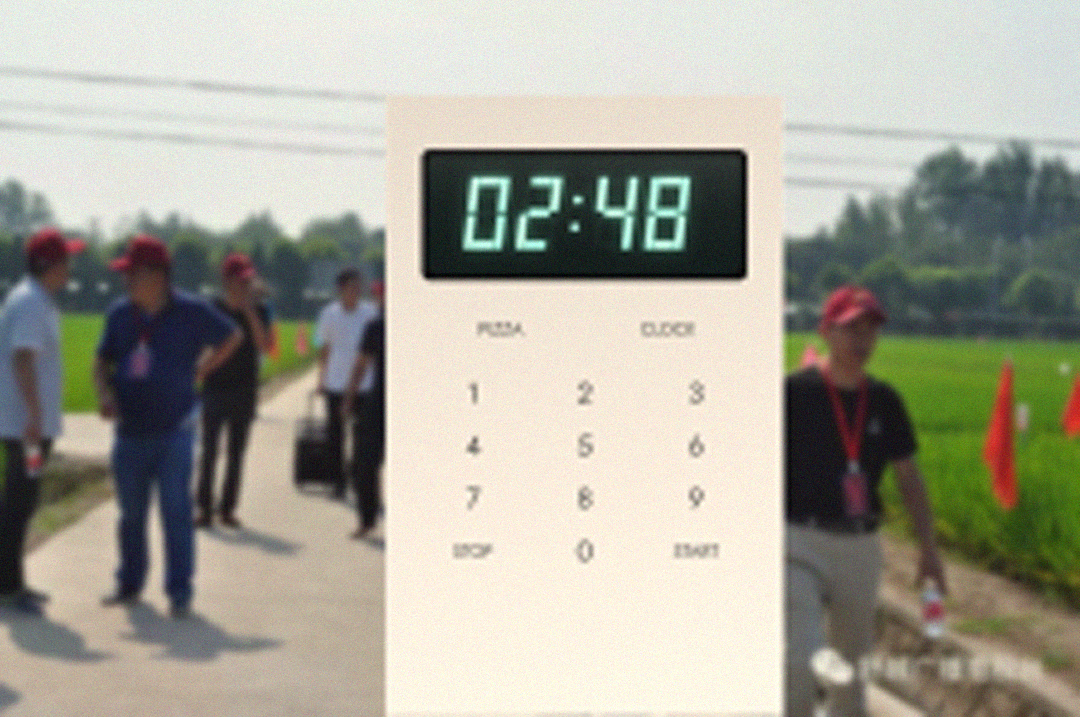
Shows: **2:48**
